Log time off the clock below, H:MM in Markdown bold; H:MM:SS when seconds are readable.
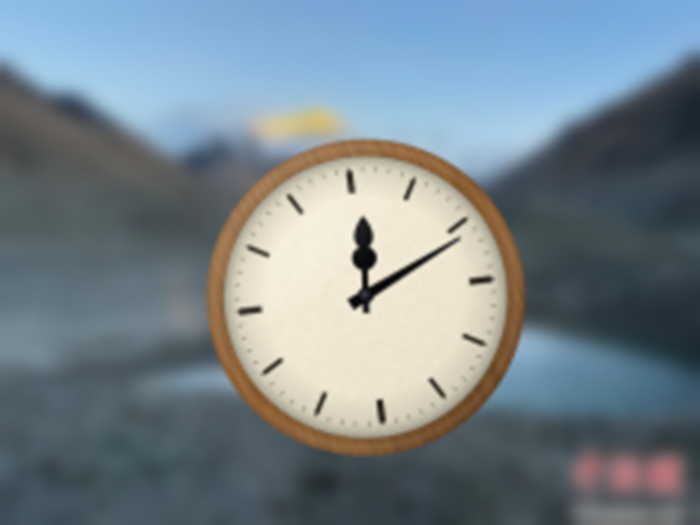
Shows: **12:11**
